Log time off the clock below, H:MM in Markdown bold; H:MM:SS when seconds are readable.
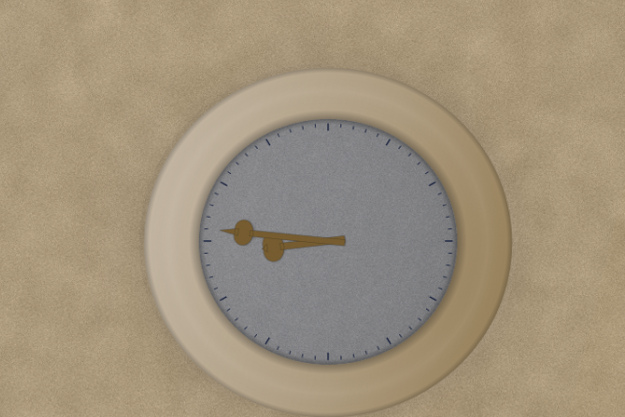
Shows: **8:46**
